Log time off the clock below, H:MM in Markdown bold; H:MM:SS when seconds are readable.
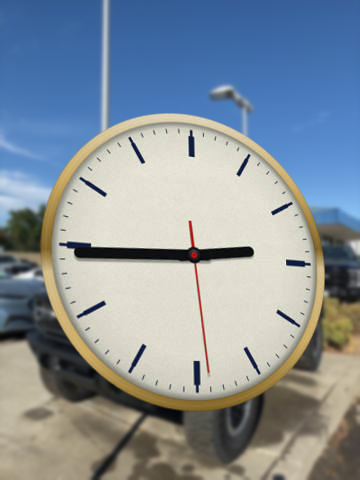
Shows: **2:44:29**
